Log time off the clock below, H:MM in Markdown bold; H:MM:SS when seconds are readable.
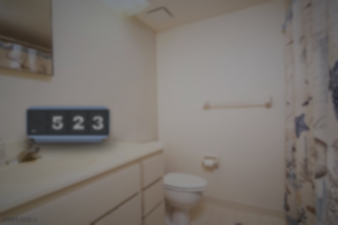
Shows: **5:23**
